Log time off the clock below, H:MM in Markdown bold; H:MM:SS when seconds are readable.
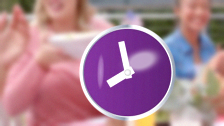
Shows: **7:58**
